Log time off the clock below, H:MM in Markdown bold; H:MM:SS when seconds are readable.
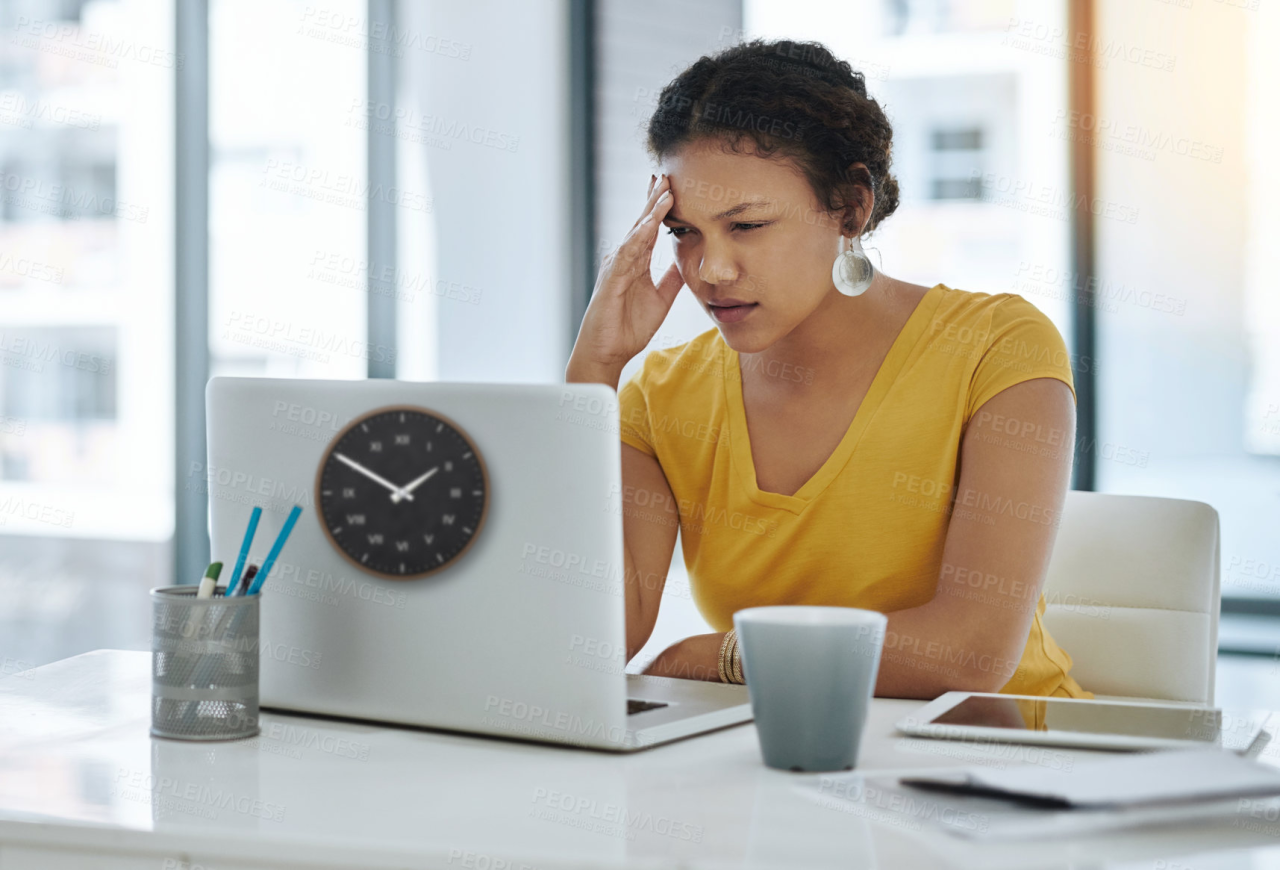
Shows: **1:50**
